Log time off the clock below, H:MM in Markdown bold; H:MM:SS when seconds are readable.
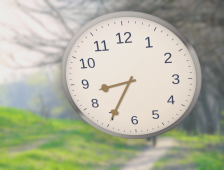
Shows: **8:35**
